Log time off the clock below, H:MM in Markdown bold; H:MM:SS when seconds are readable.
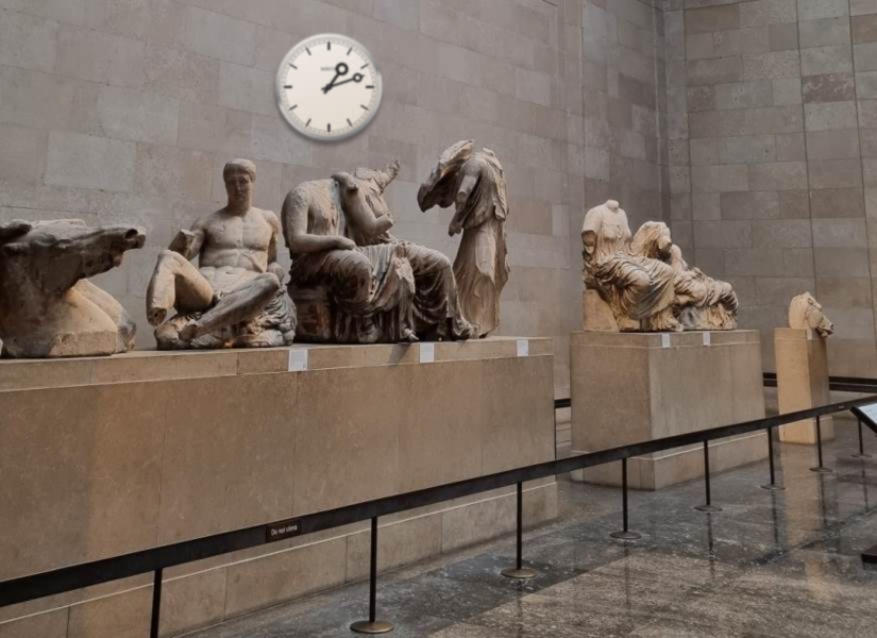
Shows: **1:12**
